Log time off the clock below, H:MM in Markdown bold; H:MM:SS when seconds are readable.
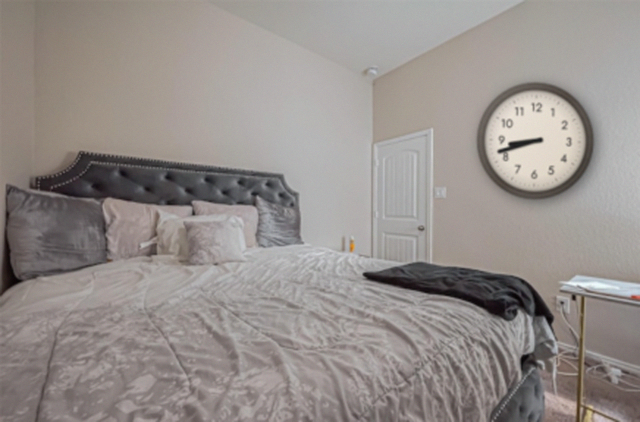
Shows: **8:42**
